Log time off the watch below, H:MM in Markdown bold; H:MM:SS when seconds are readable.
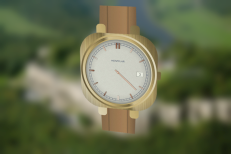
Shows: **4:22**
